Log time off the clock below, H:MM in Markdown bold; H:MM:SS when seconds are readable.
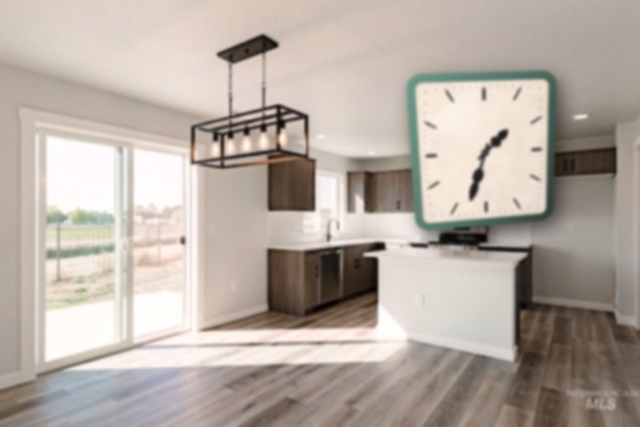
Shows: **1:33**
